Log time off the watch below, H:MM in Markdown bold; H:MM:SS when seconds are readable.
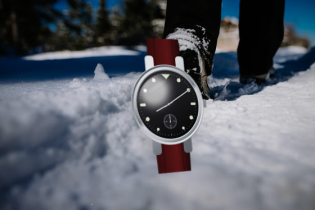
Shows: **8:10**
